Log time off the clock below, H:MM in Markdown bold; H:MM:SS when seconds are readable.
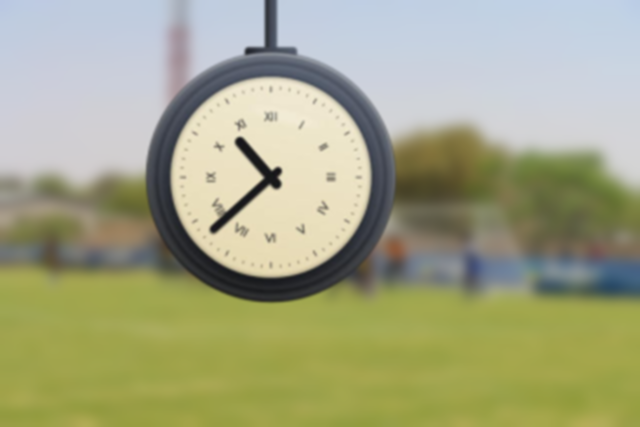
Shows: **10:38**
